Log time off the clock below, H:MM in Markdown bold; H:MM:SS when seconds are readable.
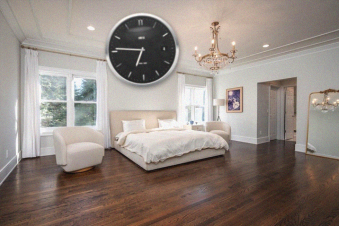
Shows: **6:46**
